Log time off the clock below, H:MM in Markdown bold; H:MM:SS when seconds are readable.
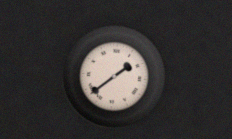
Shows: **1:38**
